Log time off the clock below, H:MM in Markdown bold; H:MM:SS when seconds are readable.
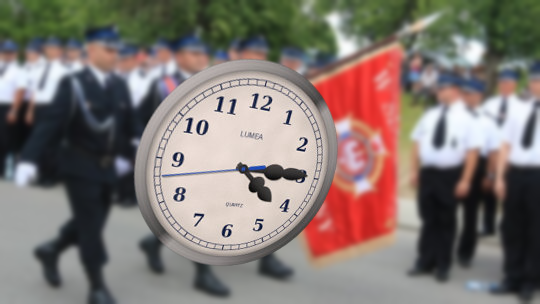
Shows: **4:14:43**
